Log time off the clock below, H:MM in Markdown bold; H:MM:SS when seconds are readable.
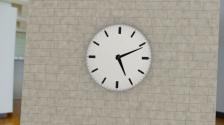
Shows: **5:11**
